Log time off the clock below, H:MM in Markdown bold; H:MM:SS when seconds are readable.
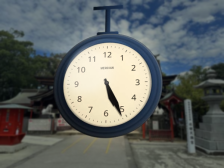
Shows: **5:26**
